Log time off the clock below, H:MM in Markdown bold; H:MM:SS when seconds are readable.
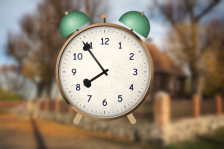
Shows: **7:54**
